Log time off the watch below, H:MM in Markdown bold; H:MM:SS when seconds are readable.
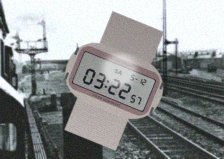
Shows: **3:22:57**
